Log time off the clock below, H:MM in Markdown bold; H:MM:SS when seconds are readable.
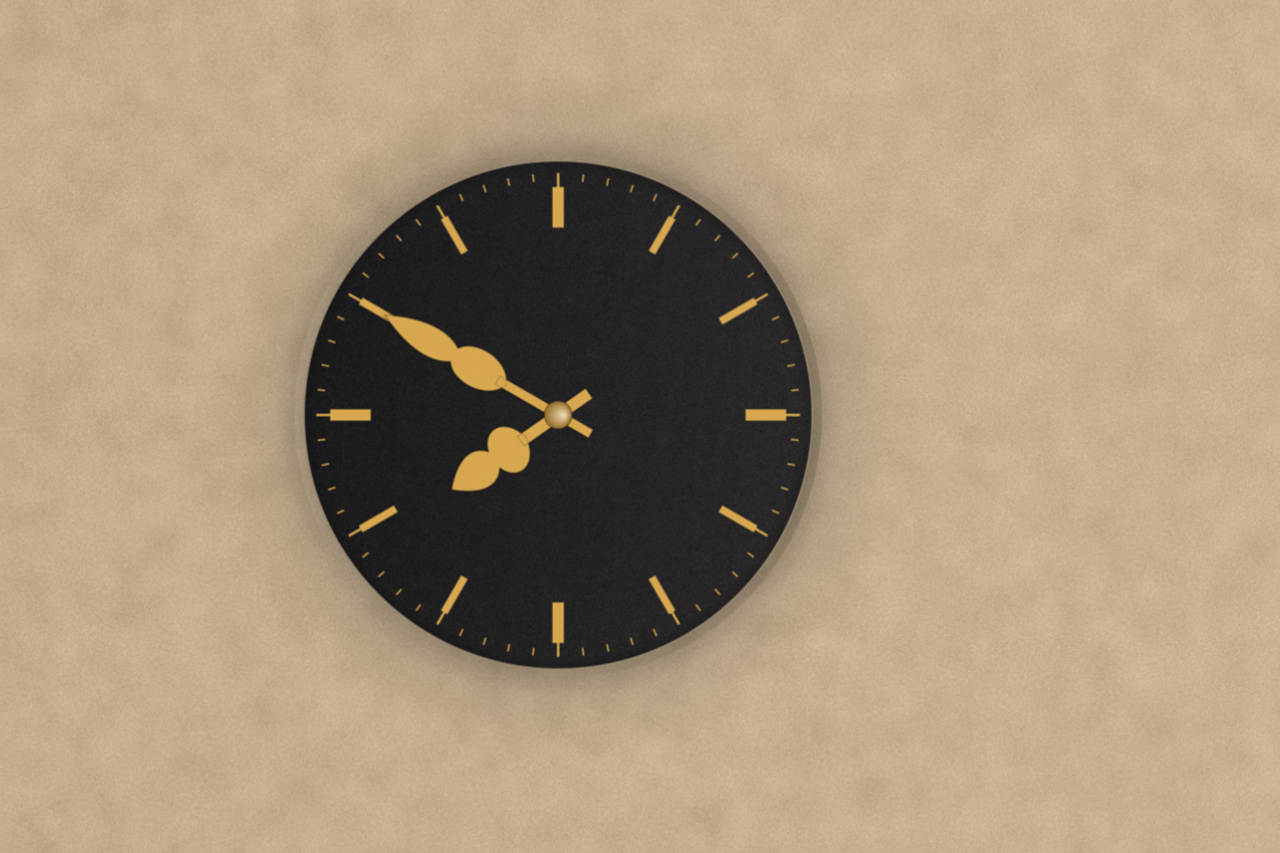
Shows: **7:50**
